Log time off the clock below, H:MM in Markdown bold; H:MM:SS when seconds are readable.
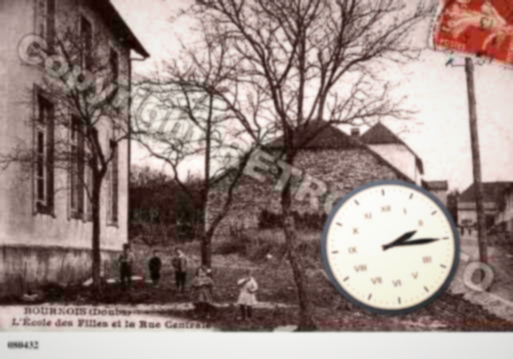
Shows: **2:15**
